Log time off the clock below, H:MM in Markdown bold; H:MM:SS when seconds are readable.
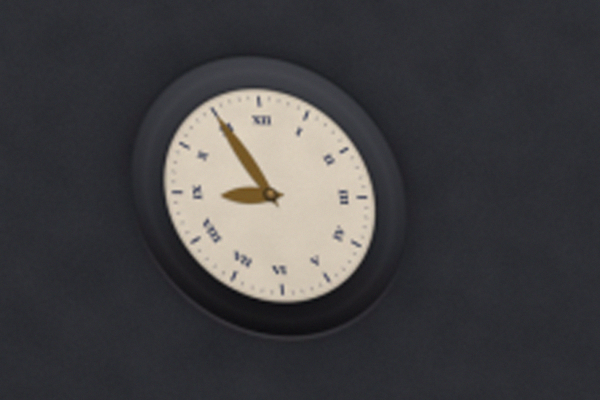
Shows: **8:55**
